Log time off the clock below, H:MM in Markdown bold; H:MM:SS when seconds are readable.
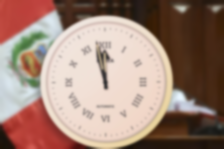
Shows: **11:58**
